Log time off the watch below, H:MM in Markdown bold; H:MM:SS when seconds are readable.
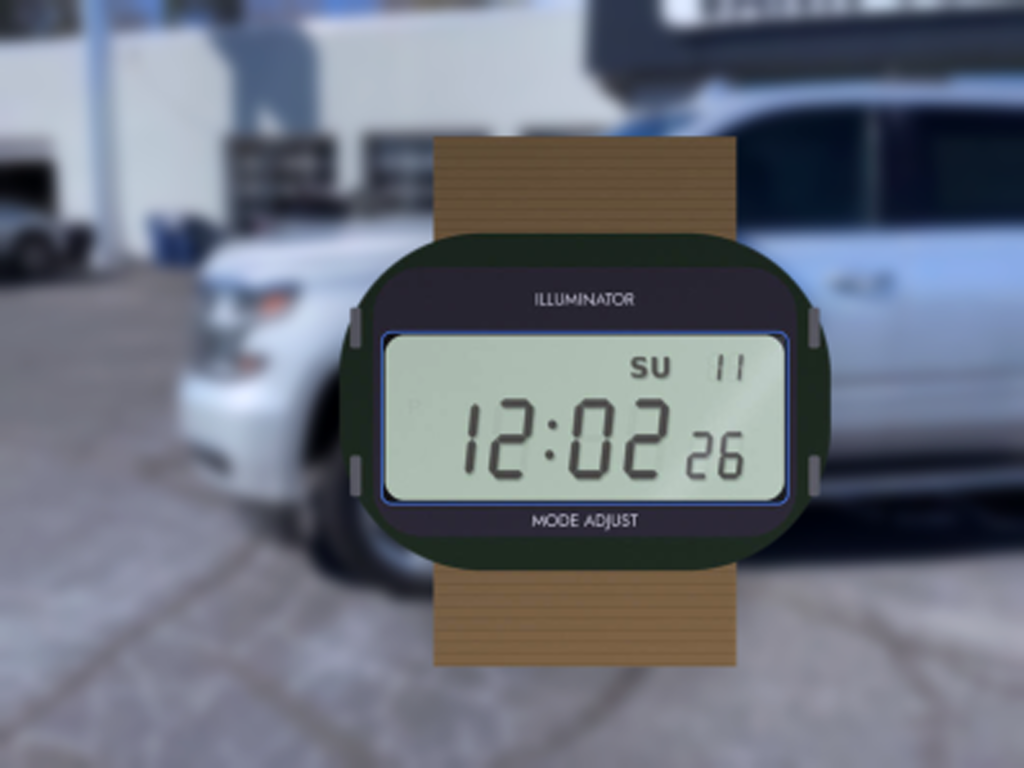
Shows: **12:02:26**
